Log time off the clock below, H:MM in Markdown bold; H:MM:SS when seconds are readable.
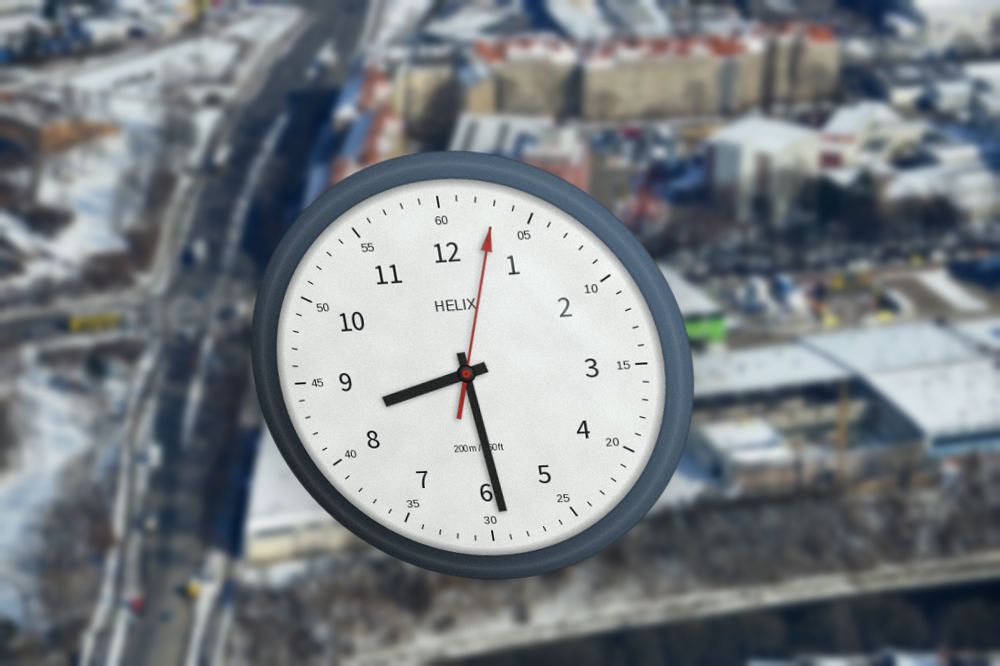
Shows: **8:29:03**
